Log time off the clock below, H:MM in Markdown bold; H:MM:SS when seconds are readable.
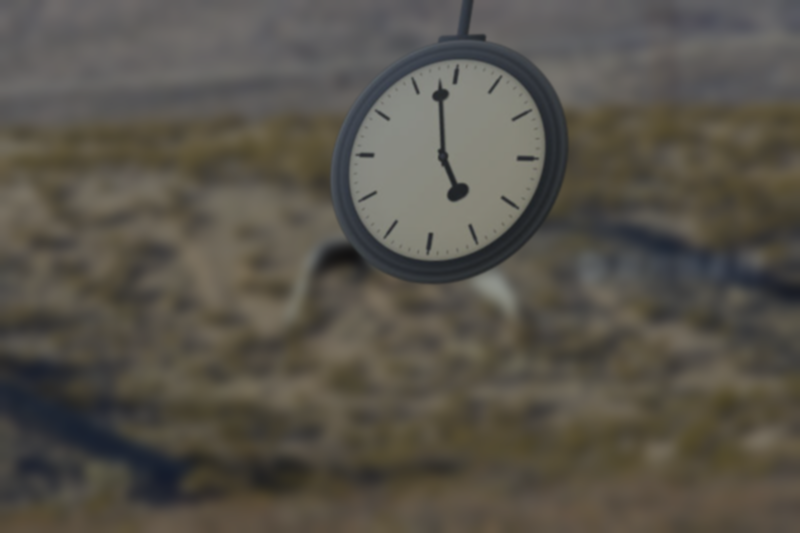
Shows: **4:58**
